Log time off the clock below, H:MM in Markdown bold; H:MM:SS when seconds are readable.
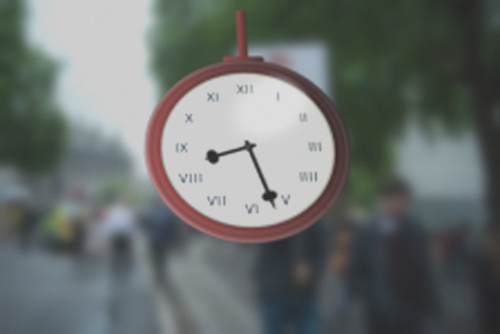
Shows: **8:27**
